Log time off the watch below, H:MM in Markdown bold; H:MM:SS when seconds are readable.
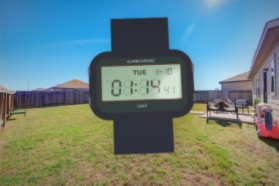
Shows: **1:14**
